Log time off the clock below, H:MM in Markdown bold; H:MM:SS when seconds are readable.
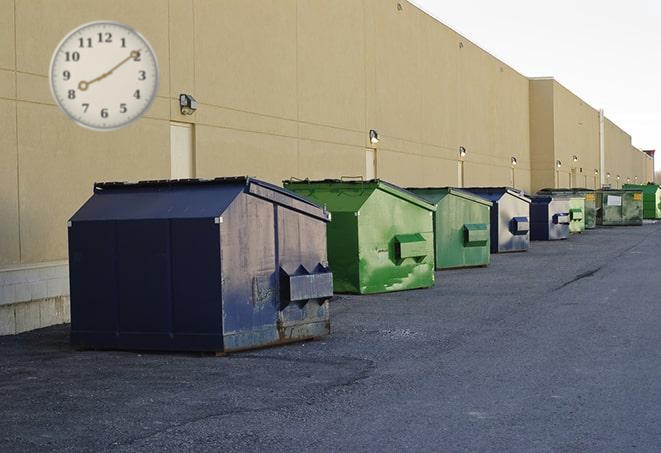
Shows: **8:09**
